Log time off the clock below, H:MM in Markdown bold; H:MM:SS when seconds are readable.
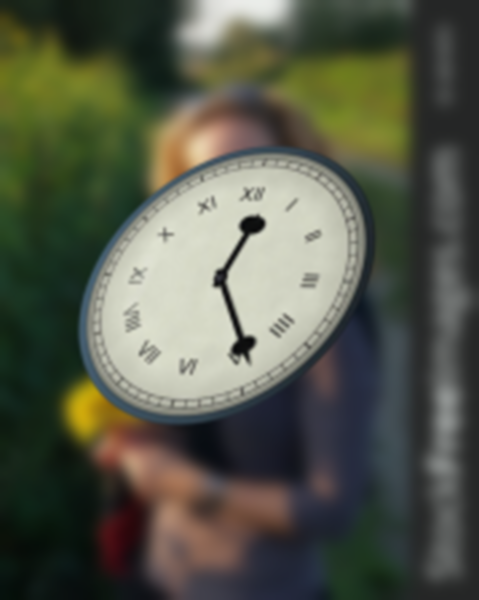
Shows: **12:24**
